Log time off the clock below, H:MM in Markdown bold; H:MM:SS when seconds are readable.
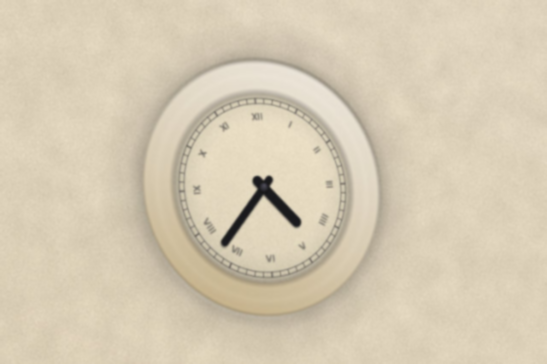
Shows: **4:37**
